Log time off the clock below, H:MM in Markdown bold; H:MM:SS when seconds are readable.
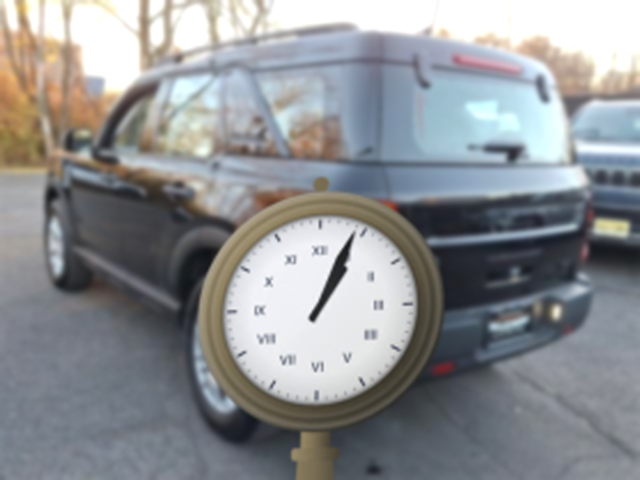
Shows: **1:04**
